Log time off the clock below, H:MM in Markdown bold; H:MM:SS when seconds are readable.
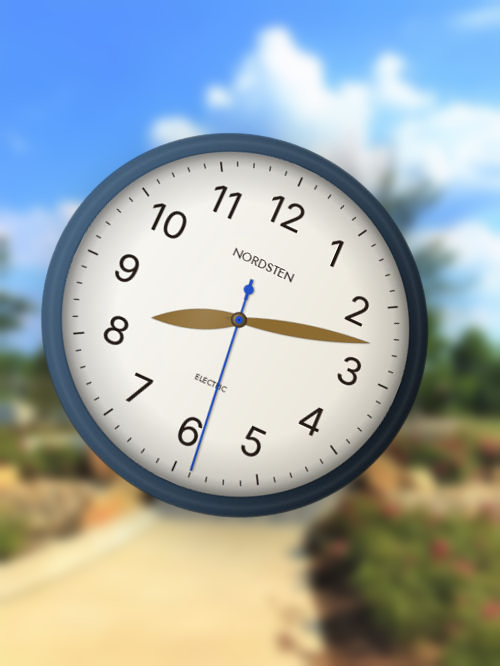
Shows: **8:12:29**
